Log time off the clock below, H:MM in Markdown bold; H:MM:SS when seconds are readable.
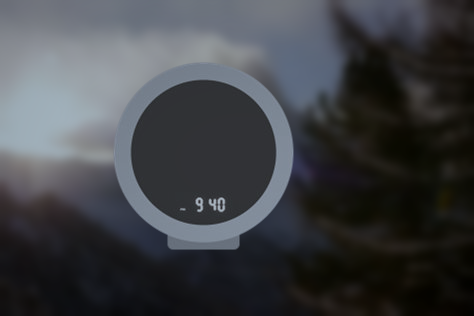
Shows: **9:40**
